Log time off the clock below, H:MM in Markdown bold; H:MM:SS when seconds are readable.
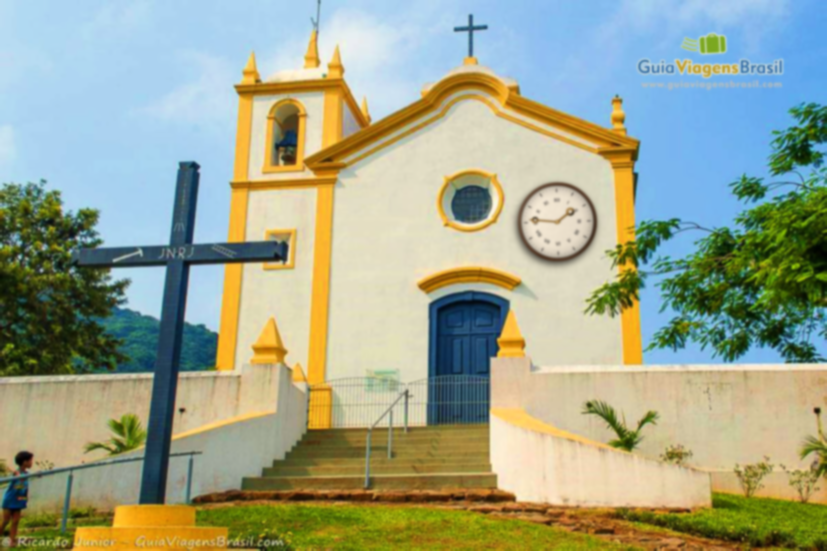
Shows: **1:46**
